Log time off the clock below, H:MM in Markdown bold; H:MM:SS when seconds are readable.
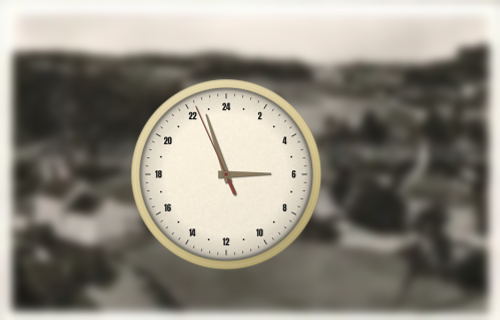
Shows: **5:56:56**
